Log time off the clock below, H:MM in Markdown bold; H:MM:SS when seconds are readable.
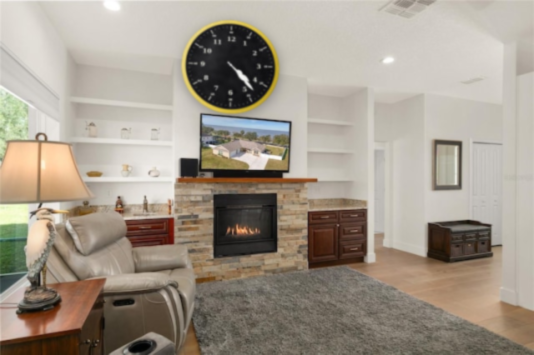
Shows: **4:23**
